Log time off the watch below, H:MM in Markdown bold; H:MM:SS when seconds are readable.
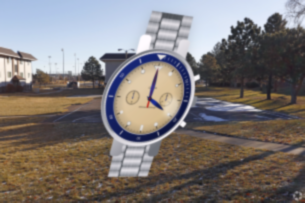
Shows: **4:00**
